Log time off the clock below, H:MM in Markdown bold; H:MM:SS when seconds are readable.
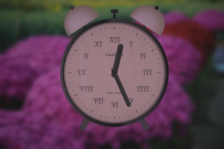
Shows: **12:26**
